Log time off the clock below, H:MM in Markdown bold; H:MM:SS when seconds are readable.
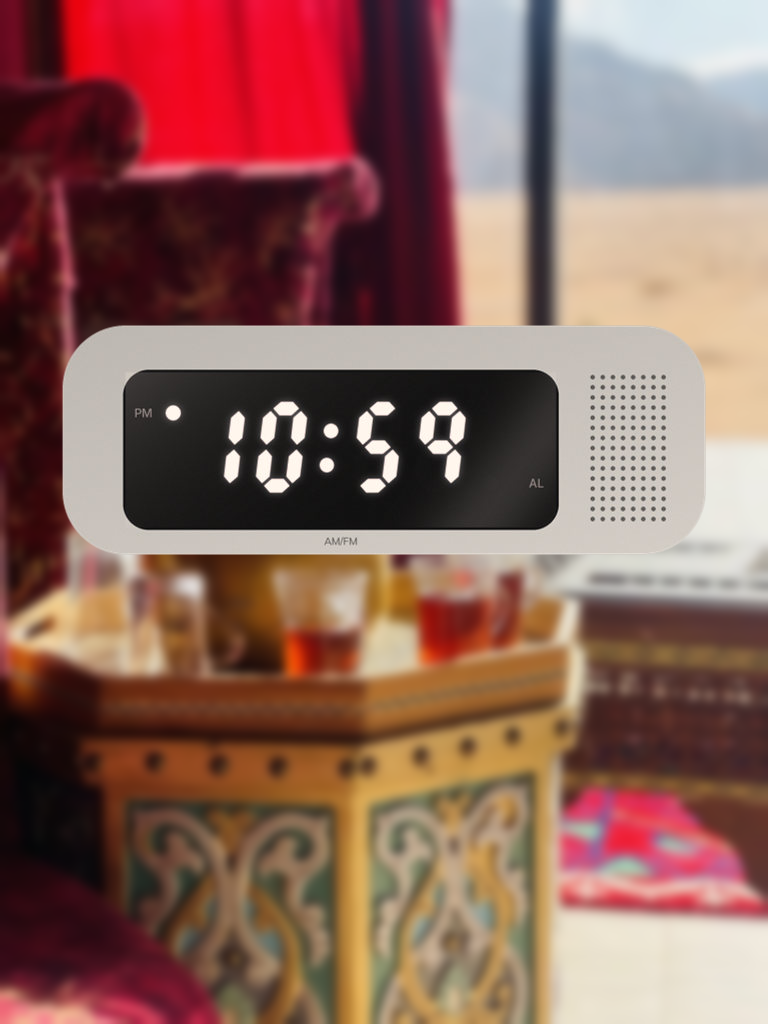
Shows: **10:59**
